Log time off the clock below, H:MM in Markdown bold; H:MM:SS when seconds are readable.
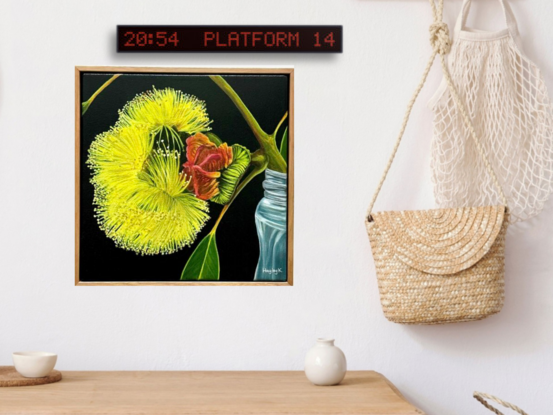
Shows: **20:54**
